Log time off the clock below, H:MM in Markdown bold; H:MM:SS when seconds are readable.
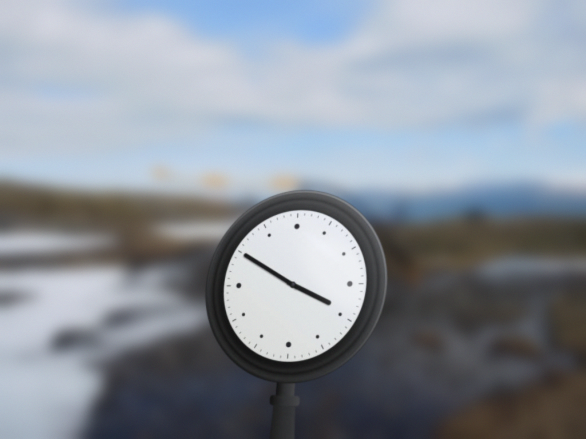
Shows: **3:50**
